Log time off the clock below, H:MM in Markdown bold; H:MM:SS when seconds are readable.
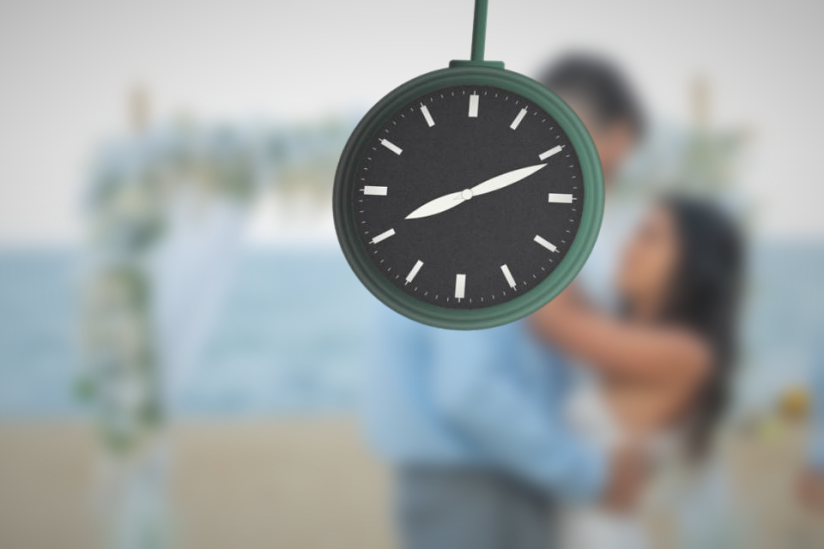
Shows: **8:11**
